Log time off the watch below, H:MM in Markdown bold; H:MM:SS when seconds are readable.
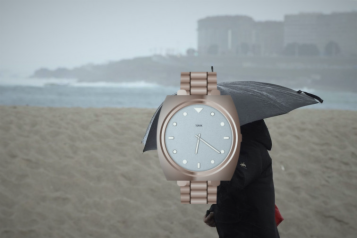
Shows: **6:21**
